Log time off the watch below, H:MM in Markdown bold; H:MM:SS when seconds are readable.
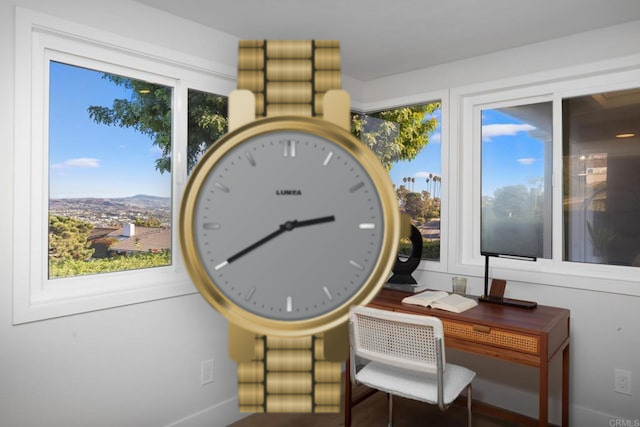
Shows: **2:40**
